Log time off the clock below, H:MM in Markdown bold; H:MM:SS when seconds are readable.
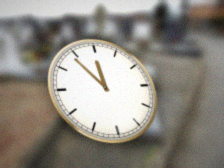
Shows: **11:54**
